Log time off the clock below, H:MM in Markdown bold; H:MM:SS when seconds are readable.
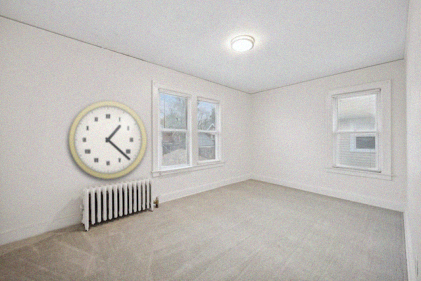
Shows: **1:22**
